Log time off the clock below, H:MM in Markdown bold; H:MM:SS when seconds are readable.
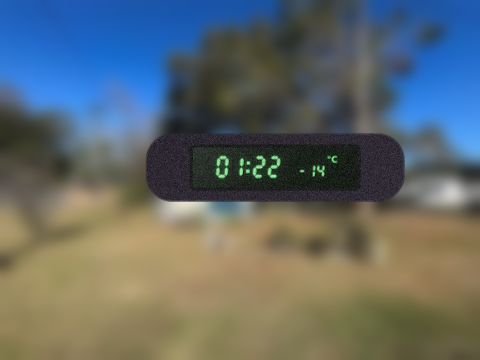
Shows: **1:22**
